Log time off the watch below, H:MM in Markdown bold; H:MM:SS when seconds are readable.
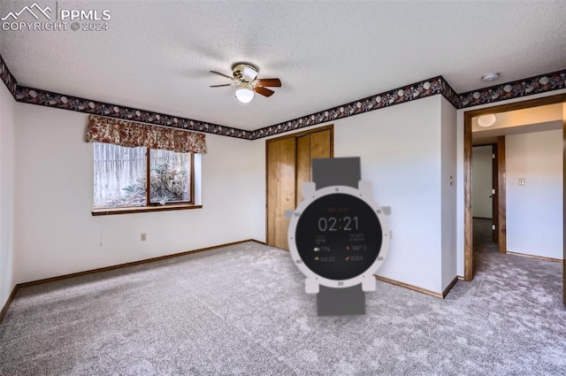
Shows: **2:21**
